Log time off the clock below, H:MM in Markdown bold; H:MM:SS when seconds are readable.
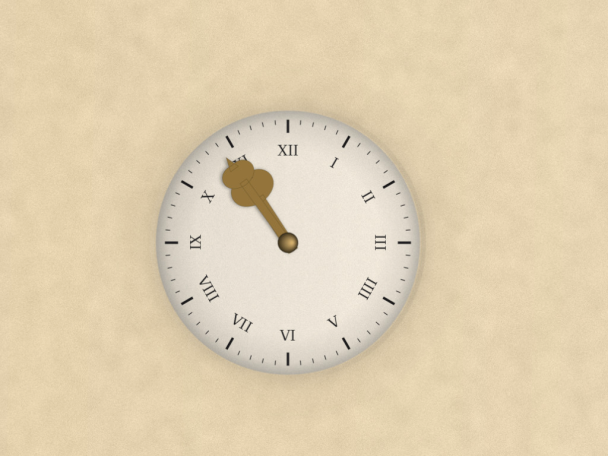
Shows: **10:54**
